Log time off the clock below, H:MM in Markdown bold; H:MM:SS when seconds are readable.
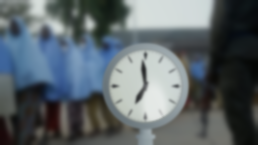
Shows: **6:59**
